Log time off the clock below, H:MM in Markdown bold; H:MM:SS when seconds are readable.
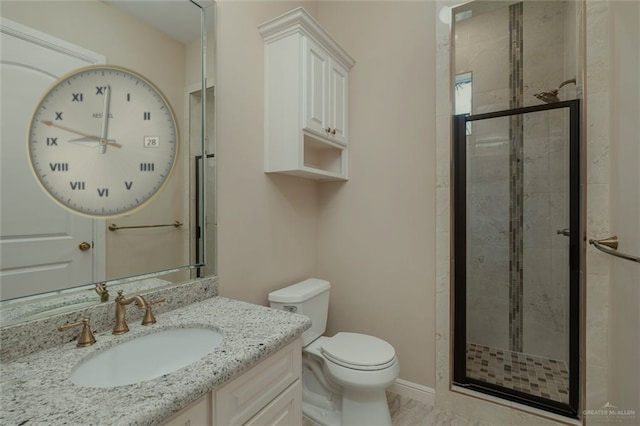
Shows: **9:00:48**
